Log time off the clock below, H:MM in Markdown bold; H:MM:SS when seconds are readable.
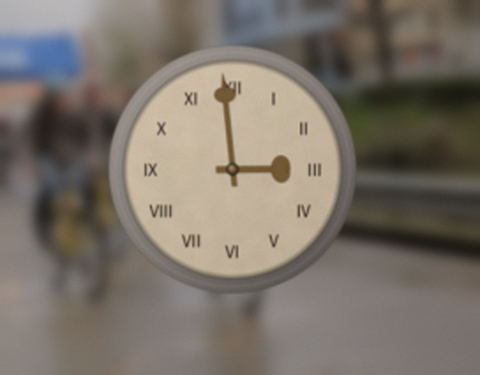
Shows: **2:59**
